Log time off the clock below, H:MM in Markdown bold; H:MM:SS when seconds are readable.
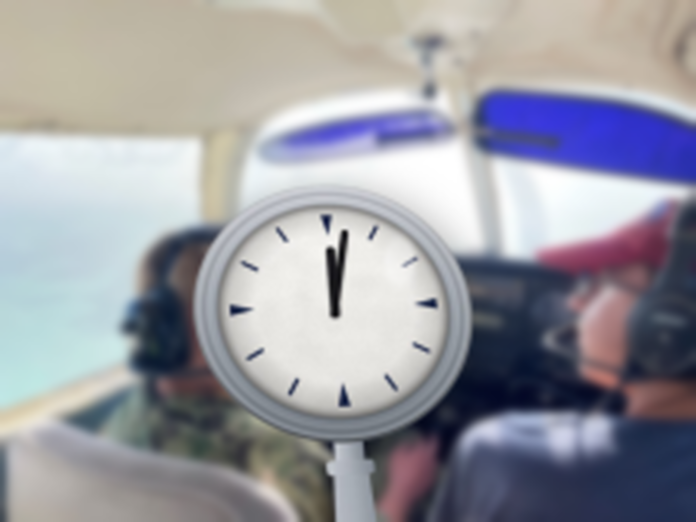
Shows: **12:02**
